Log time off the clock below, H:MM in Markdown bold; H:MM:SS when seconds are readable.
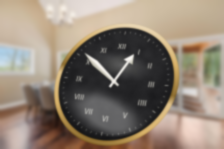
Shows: **12:51**
